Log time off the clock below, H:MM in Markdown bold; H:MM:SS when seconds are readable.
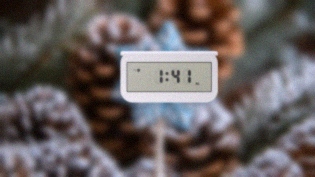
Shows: **1:41**
